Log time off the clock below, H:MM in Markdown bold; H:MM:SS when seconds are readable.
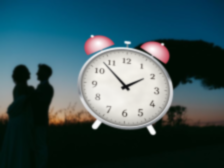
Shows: **1:53**
